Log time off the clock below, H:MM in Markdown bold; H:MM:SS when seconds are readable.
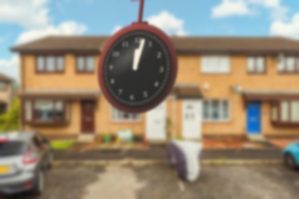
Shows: **12:02**
